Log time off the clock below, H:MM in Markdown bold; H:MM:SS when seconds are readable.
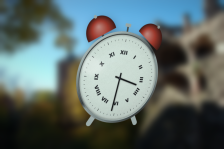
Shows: **3:31**
